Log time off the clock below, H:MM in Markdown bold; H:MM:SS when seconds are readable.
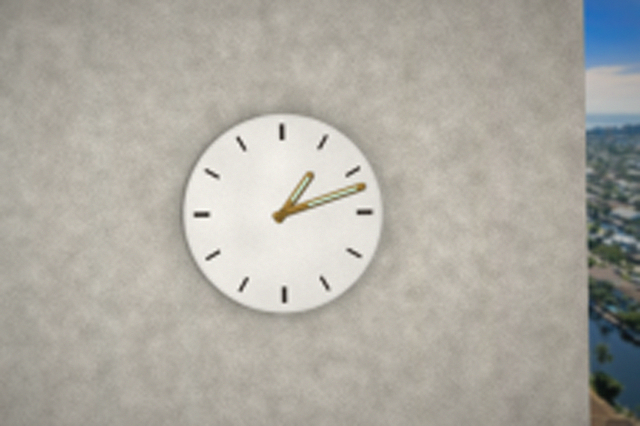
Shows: **1:12**
